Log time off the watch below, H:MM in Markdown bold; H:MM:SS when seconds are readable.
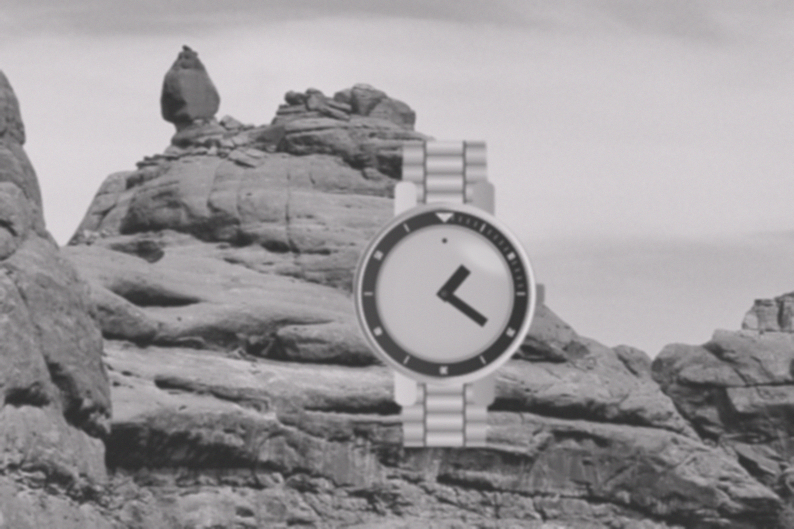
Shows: **1:21**
